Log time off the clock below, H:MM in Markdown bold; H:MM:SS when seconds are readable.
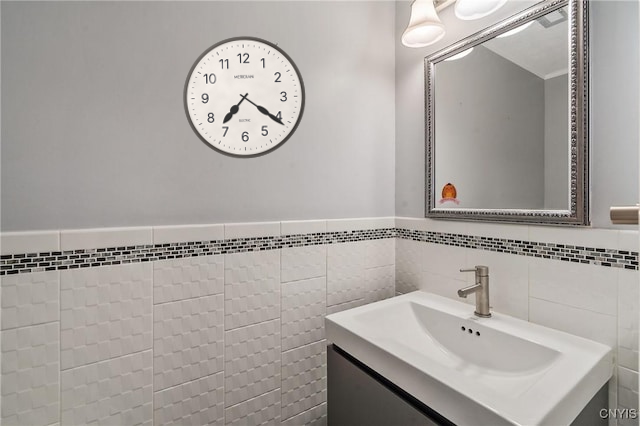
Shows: **7:21**
